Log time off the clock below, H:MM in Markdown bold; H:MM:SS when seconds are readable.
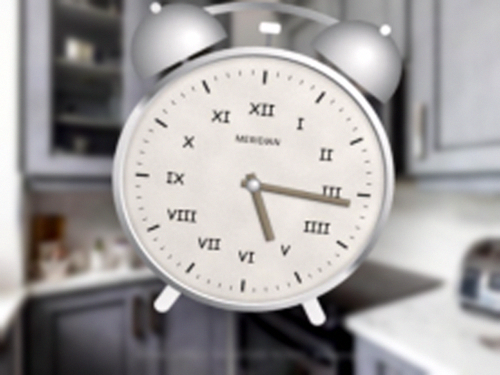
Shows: **5:16**
